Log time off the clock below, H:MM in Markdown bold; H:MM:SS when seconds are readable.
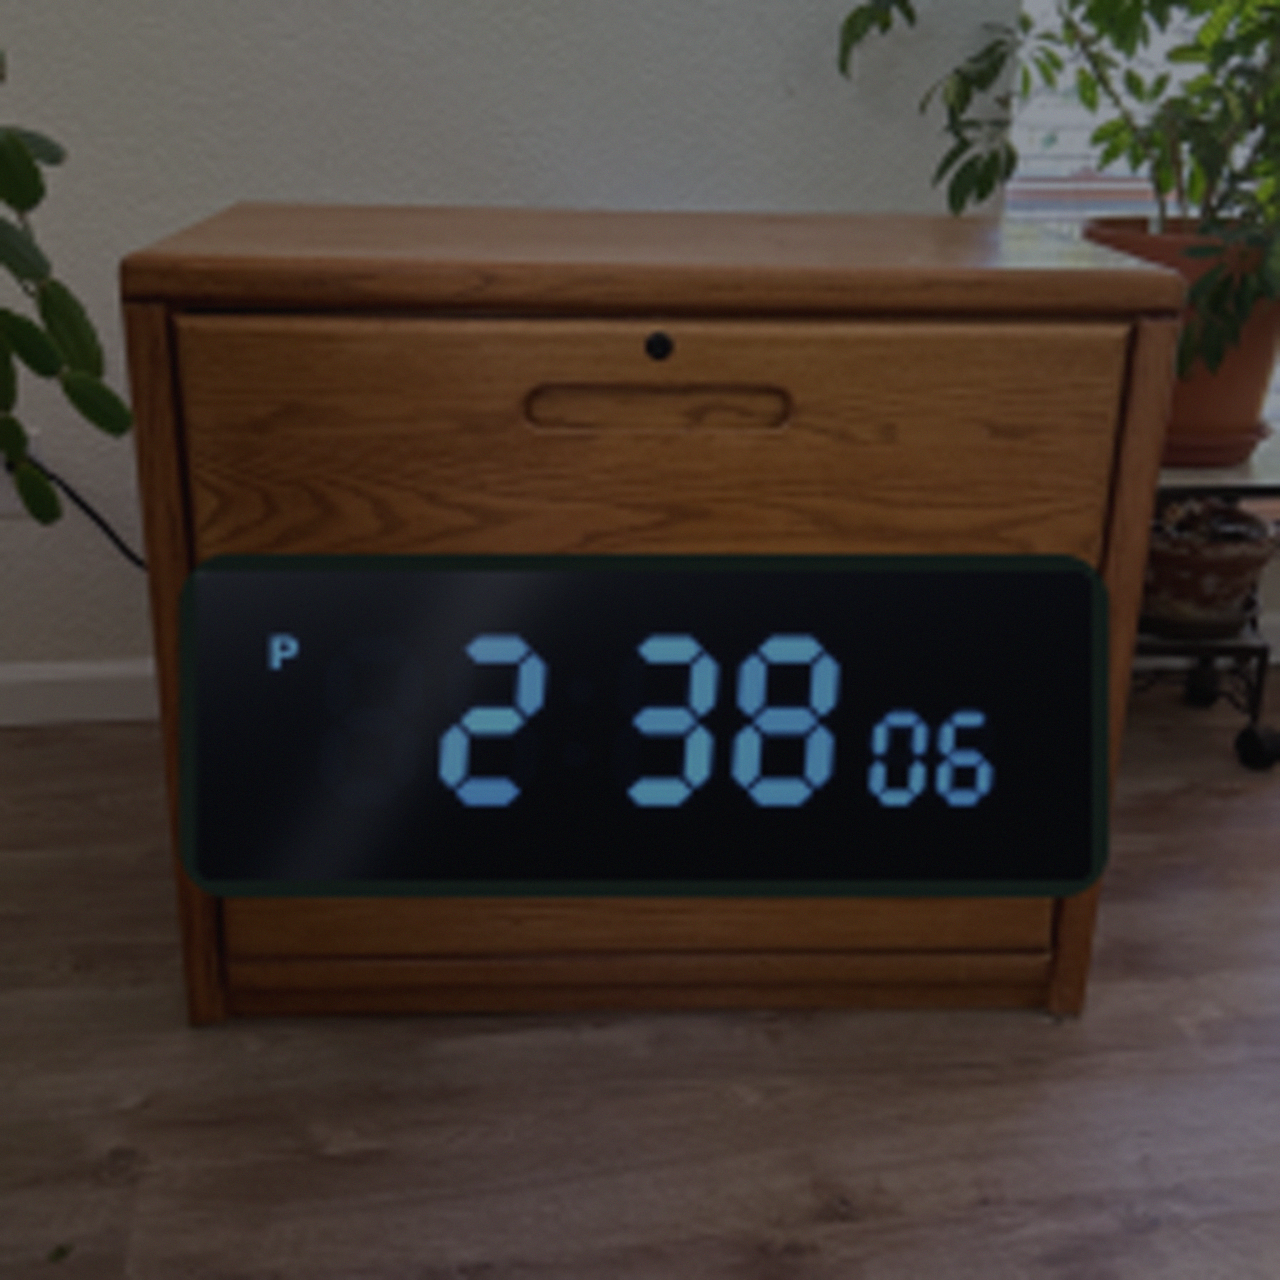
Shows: **2:38:06**
